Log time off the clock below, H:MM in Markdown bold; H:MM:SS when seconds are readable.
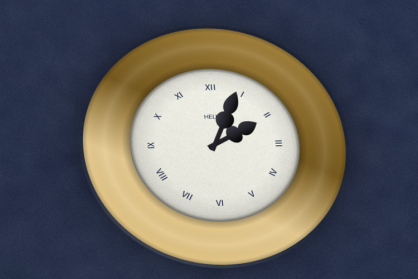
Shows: **2:04**
